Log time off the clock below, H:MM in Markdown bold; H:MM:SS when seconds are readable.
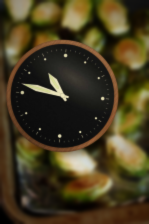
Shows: **10:47**
